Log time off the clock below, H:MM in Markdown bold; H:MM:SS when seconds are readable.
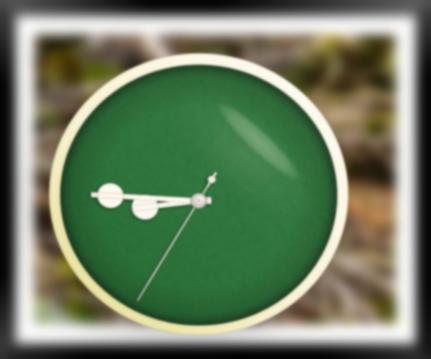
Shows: **8:45:35**
